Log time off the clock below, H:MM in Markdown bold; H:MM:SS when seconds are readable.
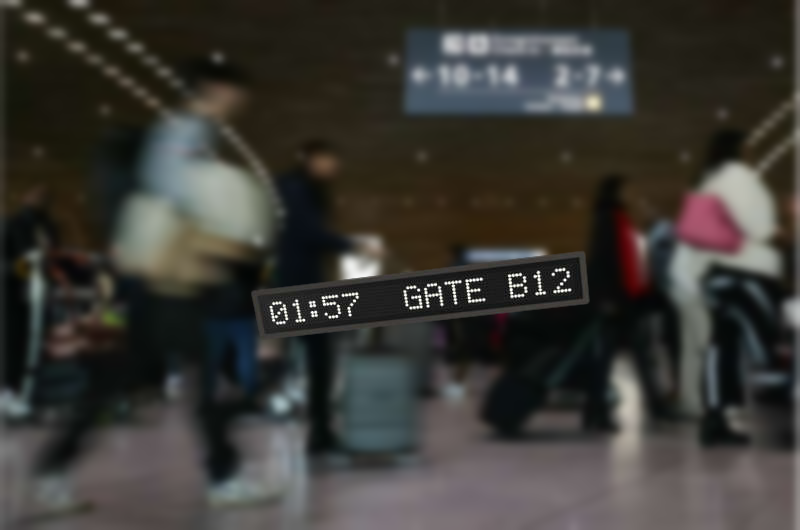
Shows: **1:57**
